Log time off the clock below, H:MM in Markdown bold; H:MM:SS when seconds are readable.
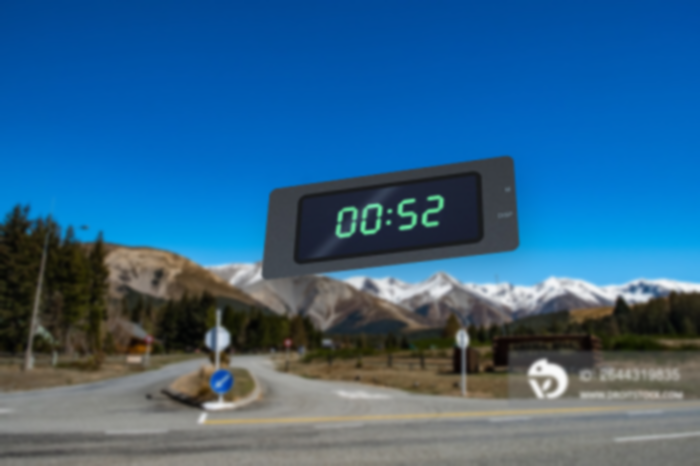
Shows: **0:52**
